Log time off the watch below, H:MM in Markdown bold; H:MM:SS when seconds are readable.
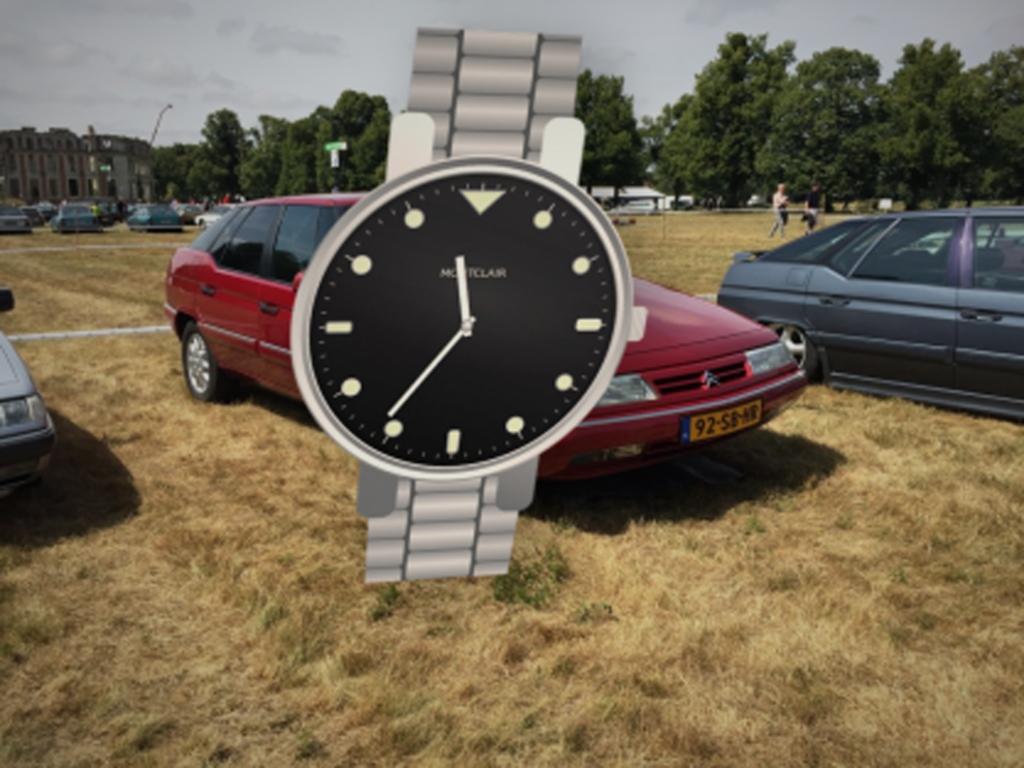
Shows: **11:36**
